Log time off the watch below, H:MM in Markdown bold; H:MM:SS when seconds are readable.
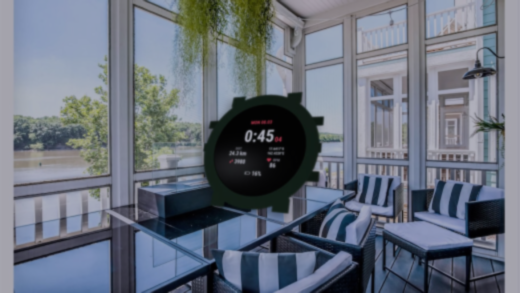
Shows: **0:45**
